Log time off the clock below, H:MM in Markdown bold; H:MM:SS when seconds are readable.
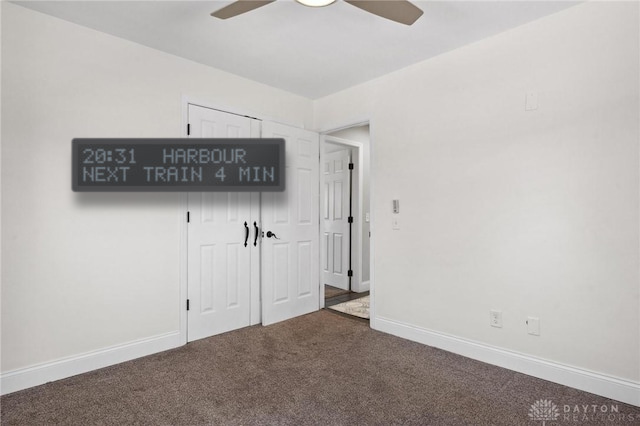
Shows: **20:31**
